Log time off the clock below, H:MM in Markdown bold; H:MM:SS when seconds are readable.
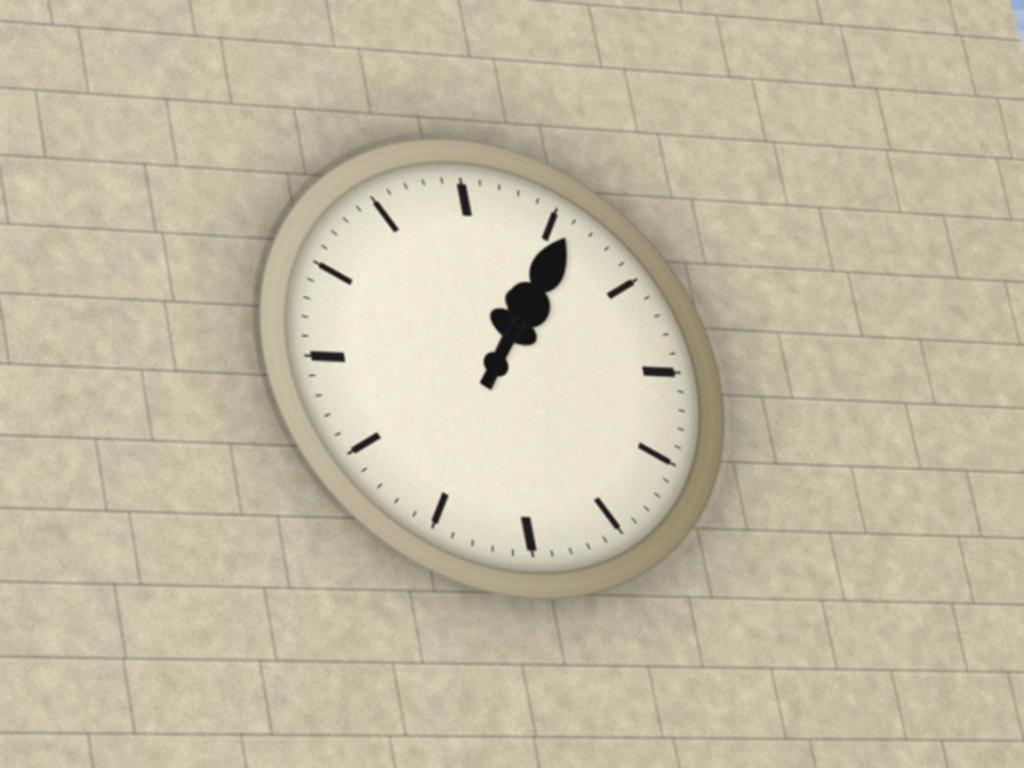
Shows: **1:06**
